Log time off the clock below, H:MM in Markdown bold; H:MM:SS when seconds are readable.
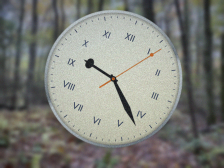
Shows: **9:22:06**
